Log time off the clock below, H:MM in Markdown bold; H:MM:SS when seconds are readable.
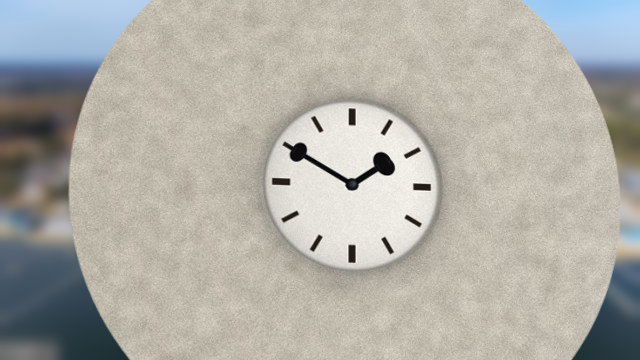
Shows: **1:50**
